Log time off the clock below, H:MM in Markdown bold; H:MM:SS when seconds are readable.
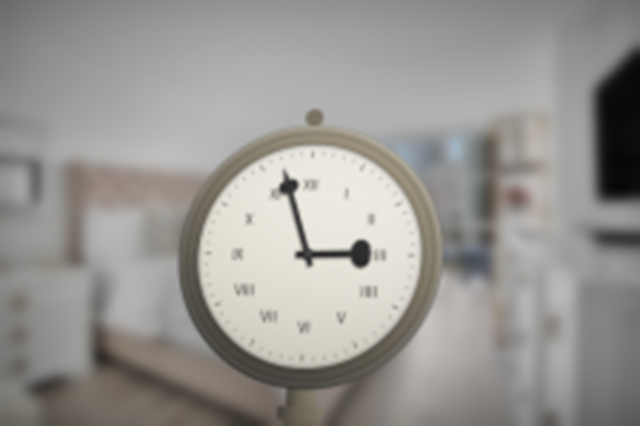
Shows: **2:57**
